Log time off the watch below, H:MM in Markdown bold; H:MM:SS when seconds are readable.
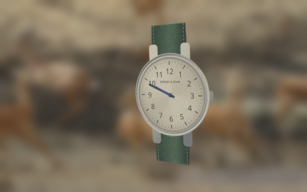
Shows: **9:49**
